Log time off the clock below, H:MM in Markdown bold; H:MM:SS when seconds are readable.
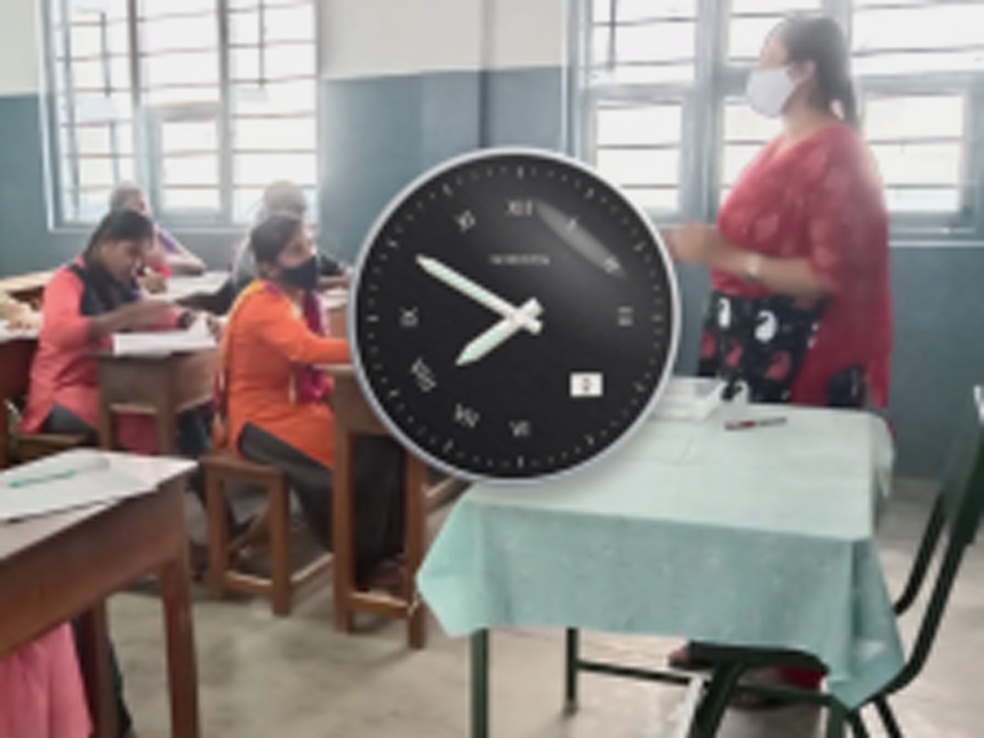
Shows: **7:50**
